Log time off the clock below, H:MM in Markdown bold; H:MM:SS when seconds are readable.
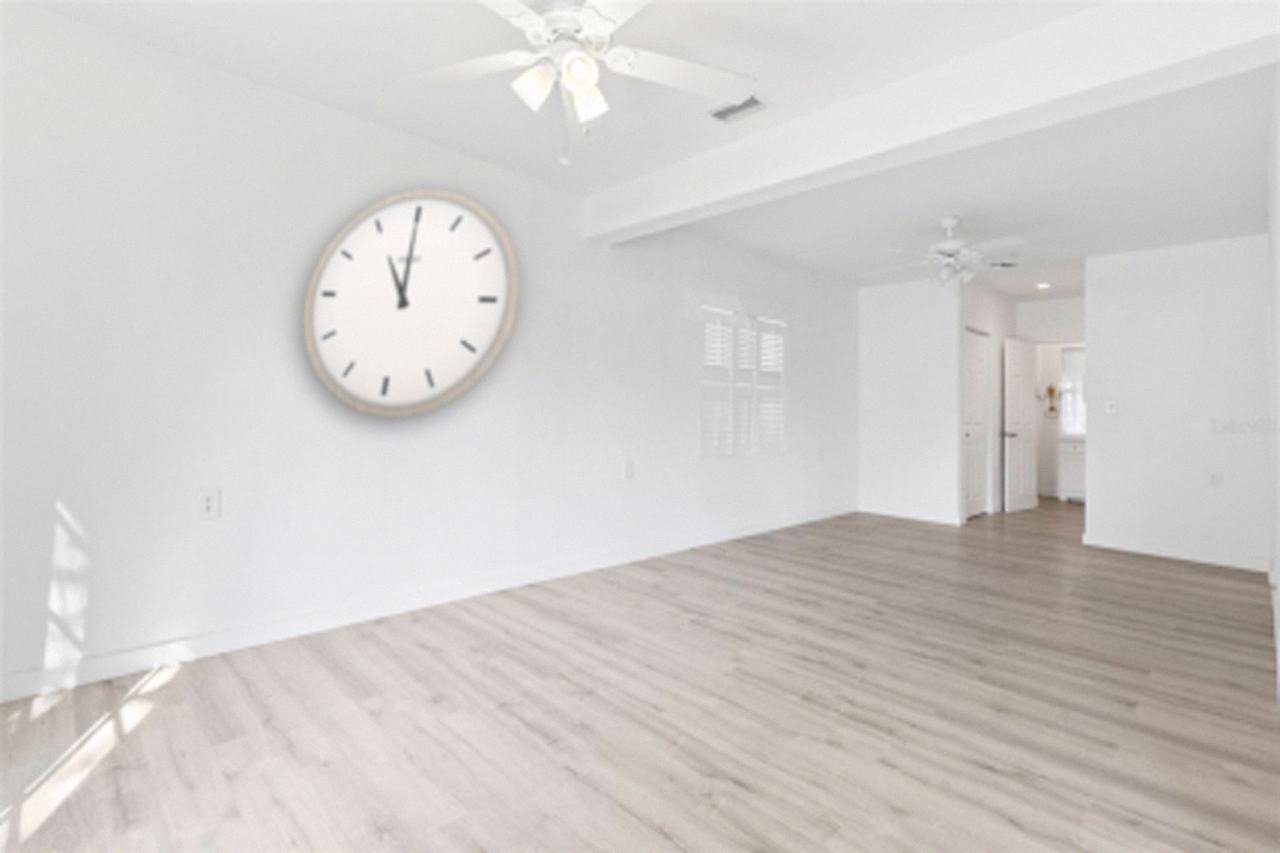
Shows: **11:00**
